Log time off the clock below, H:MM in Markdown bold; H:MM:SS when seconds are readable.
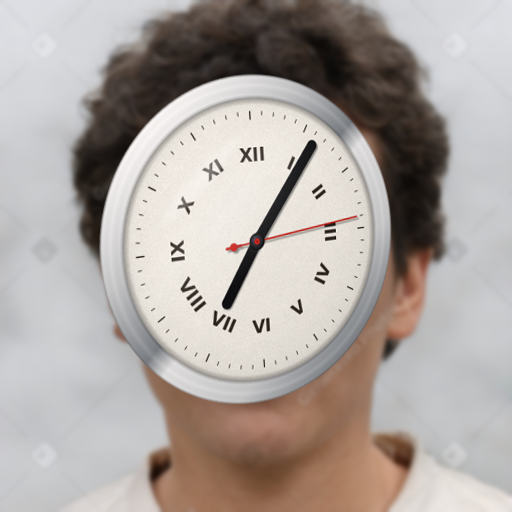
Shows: **7:06:14**
